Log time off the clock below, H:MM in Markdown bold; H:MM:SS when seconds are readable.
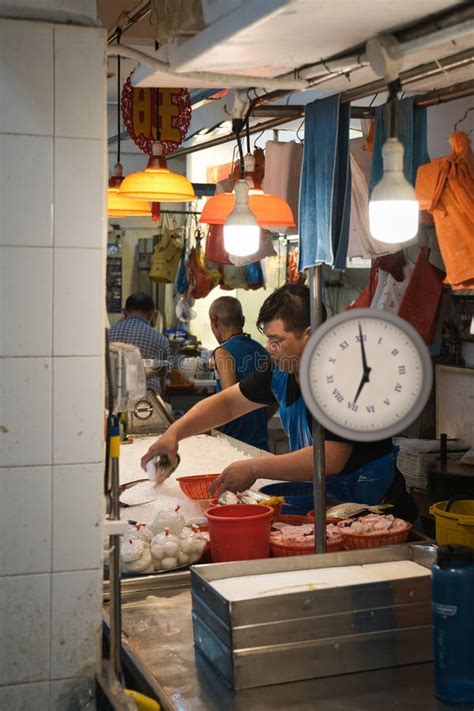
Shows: **7:00**
